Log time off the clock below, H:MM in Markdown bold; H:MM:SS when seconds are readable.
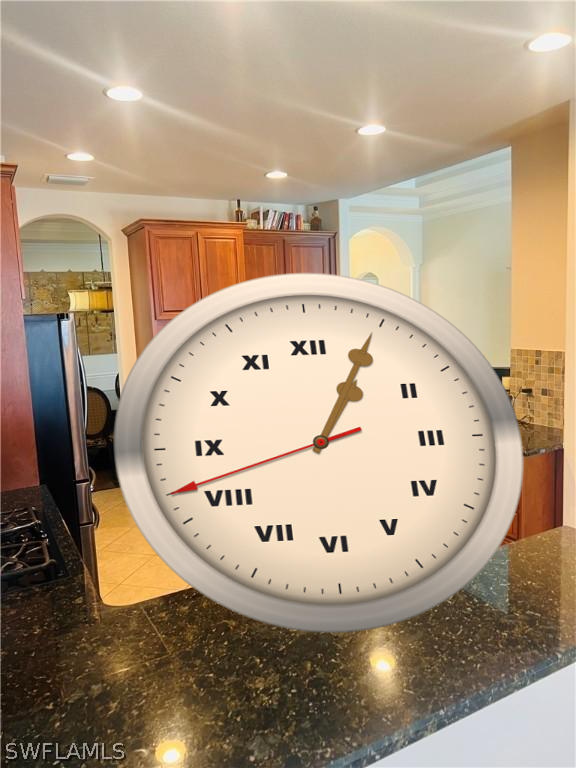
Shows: **1:04:42**
